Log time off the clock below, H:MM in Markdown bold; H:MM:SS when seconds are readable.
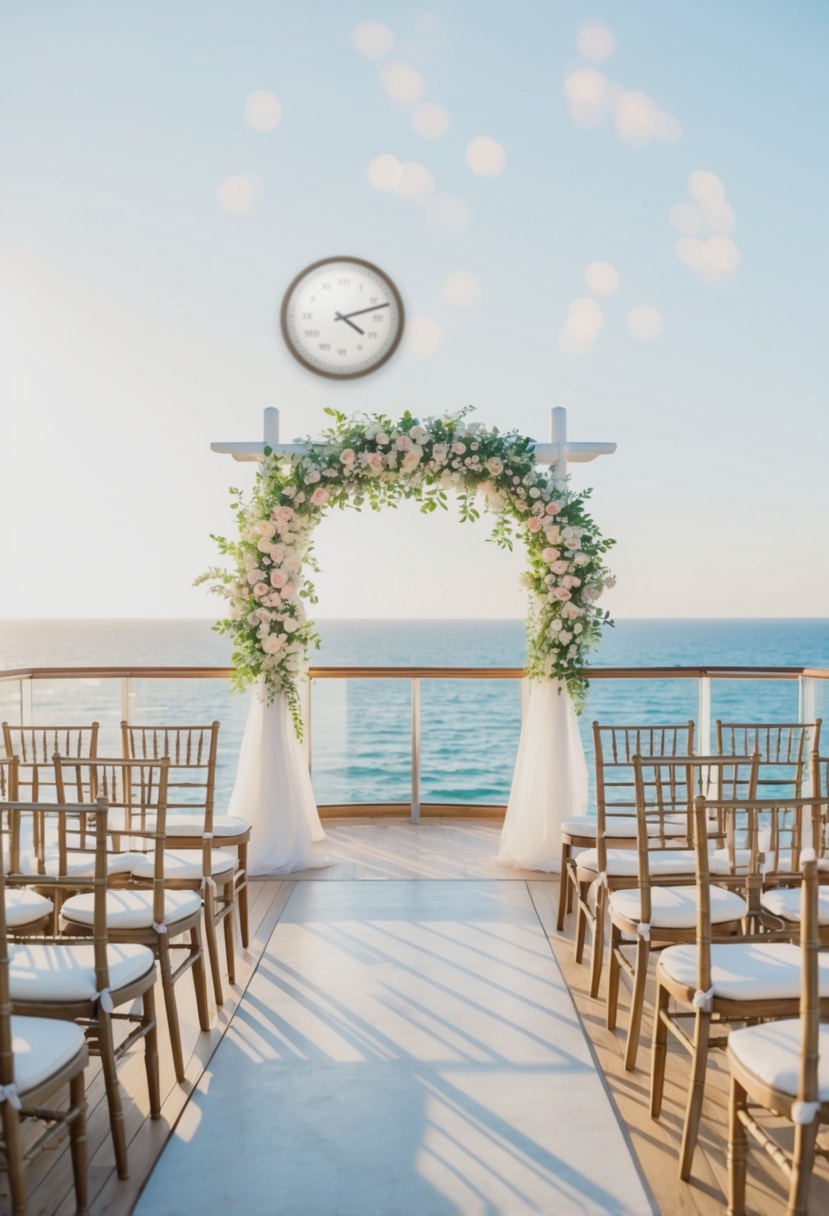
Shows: **4:12**
